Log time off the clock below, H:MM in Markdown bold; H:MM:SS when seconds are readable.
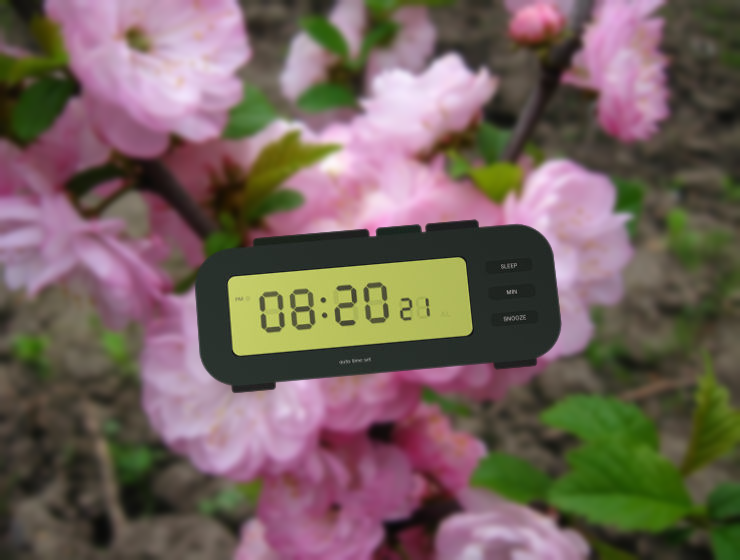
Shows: **8:20:21**
